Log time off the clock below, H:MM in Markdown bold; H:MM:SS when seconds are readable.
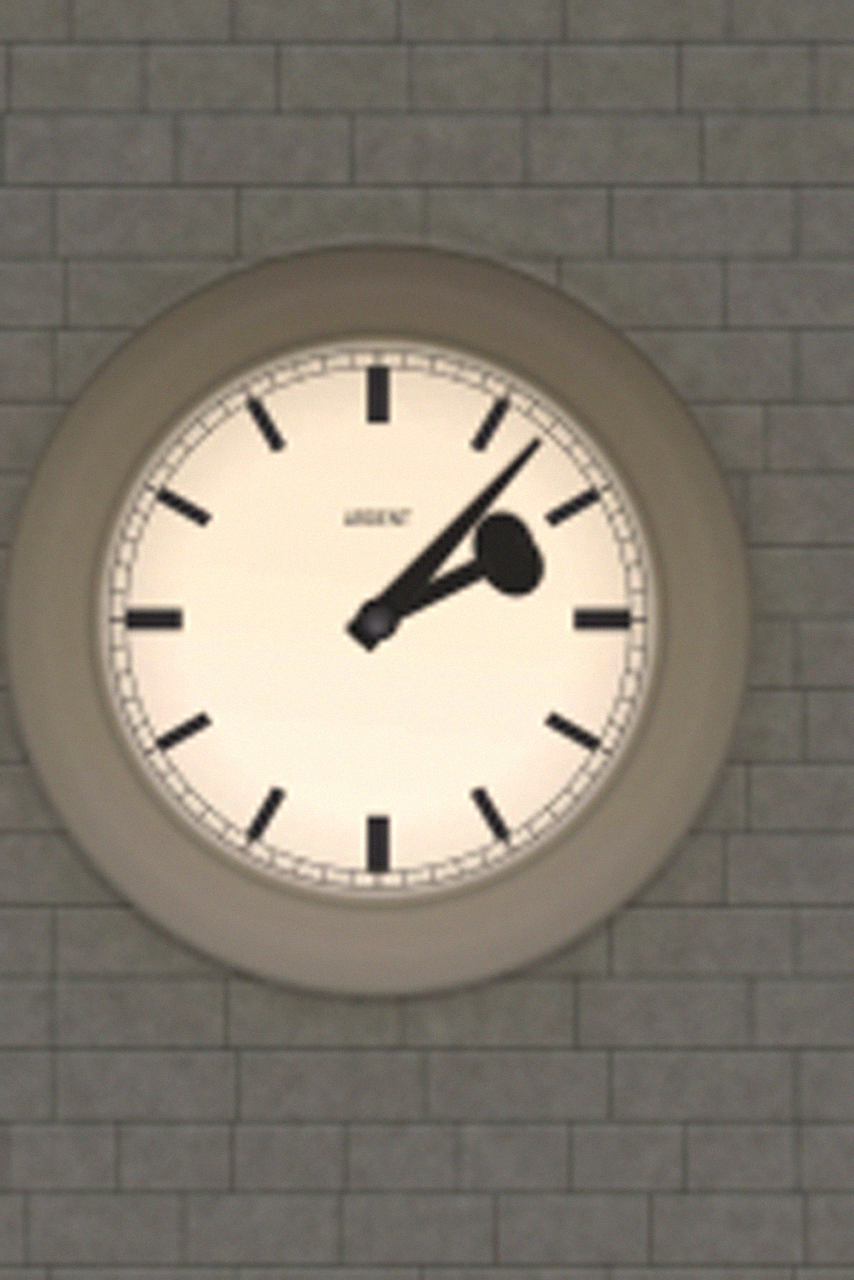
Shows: **2:07**
